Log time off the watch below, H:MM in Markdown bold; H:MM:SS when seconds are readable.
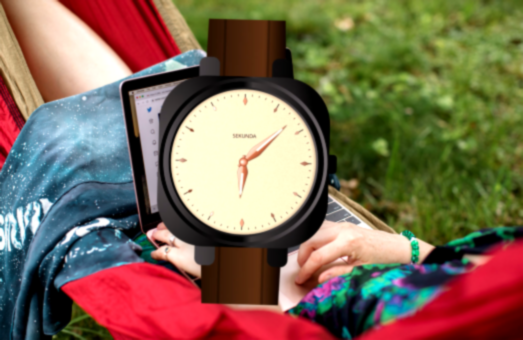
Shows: **6:08**
